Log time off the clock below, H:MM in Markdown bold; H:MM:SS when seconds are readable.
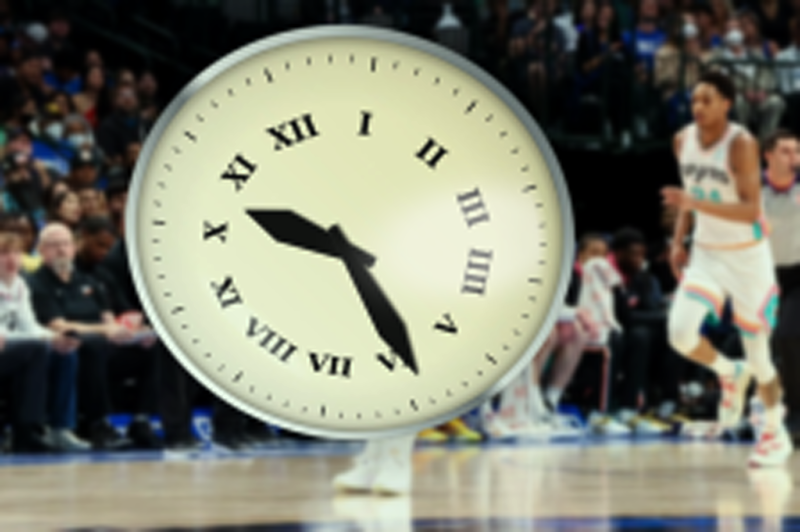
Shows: **10:29**
